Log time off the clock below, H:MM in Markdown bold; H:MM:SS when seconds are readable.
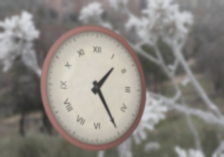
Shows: **1:25**
